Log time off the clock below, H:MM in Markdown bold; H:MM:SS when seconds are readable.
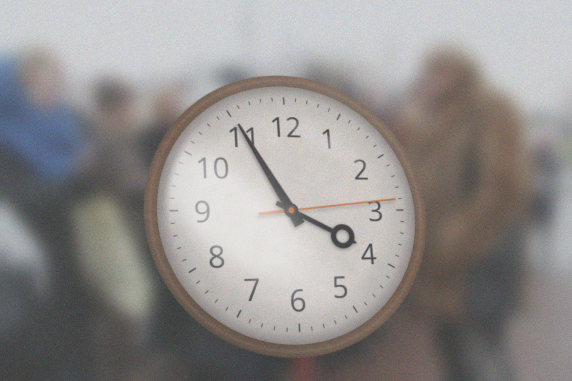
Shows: **3:55:14**
